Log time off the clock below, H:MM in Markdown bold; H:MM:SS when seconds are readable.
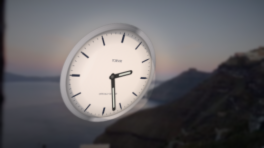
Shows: **2:27**
